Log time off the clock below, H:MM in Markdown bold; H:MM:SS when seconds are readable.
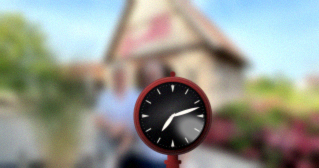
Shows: **7:12**
